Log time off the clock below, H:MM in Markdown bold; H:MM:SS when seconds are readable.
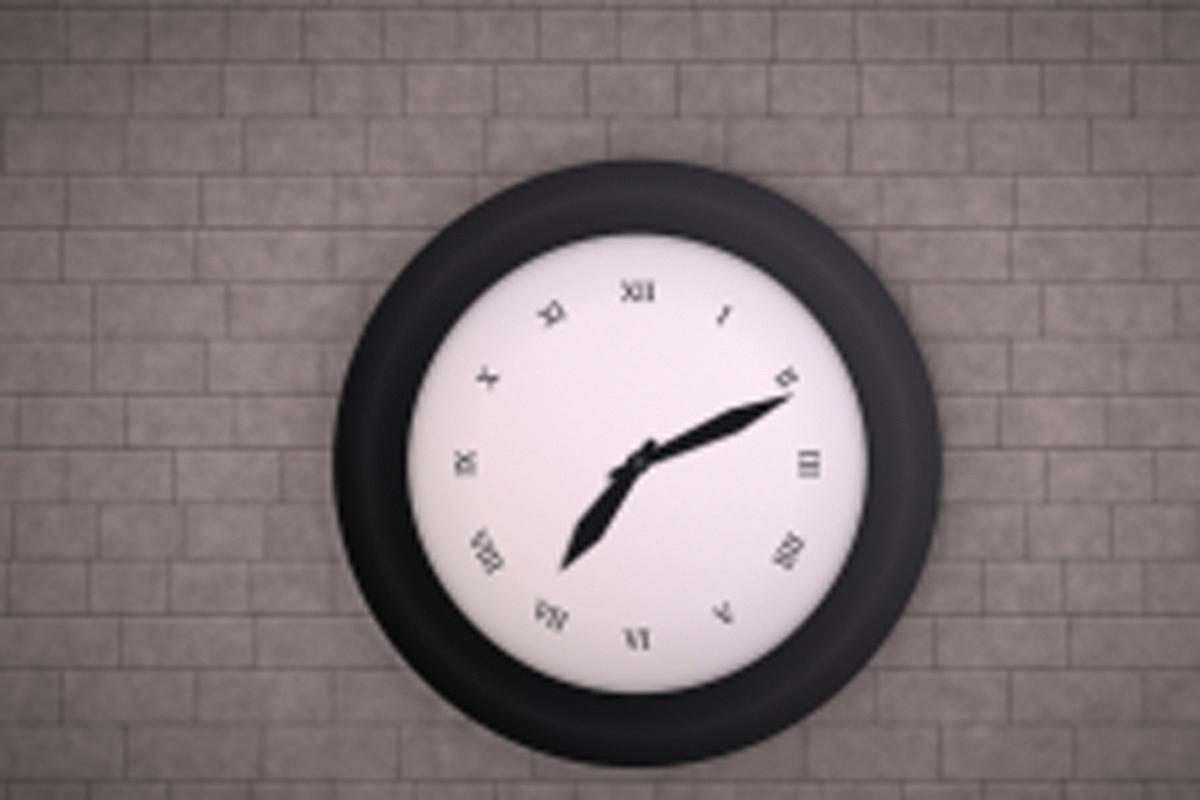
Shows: **7:11**
